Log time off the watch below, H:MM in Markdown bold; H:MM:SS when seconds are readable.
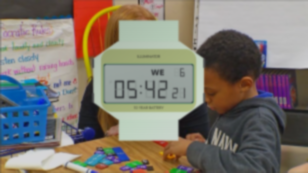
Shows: **5:42:21**
